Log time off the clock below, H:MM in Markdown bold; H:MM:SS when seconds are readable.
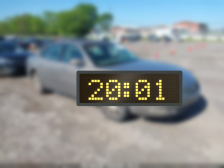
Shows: **20:01**
